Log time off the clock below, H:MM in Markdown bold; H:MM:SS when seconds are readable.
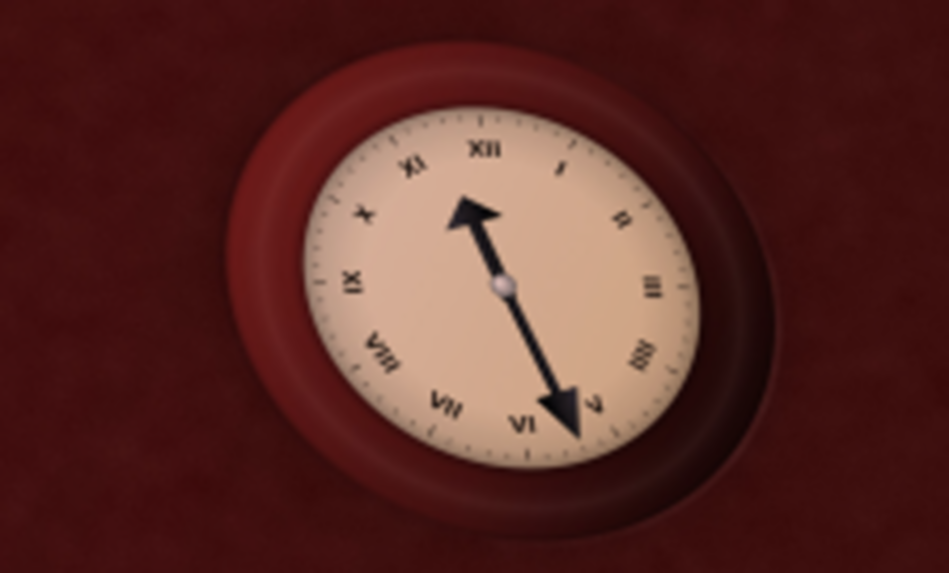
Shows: **11:27**
